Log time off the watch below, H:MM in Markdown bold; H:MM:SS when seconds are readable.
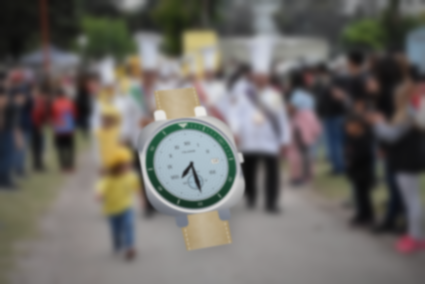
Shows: **7:29**
